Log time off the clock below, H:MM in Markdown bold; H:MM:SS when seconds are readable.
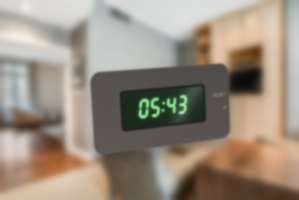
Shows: **5:43**
